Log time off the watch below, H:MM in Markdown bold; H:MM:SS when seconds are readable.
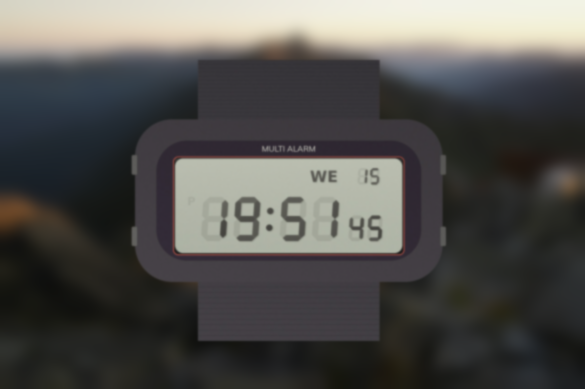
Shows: **19:51:45**
